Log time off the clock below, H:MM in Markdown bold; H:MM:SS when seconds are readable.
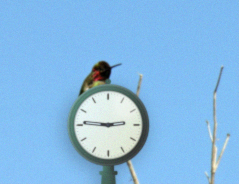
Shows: **2:46**
